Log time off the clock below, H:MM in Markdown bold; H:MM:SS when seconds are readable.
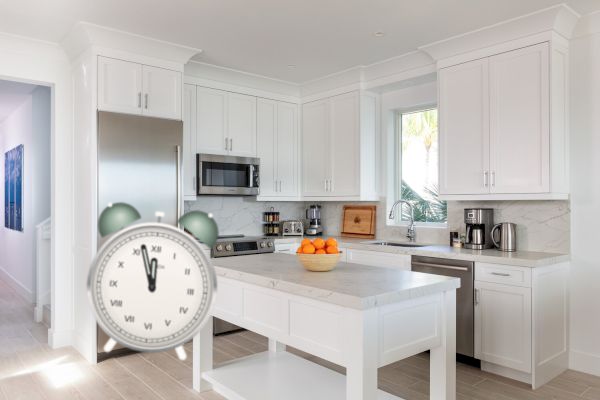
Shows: **11:57**
